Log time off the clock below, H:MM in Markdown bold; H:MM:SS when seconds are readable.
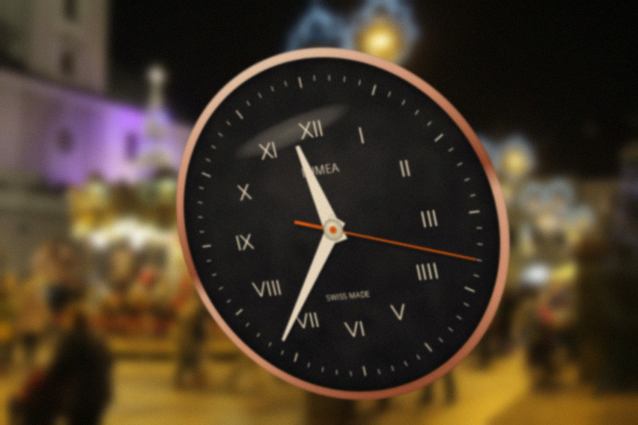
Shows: **11:36:18**
